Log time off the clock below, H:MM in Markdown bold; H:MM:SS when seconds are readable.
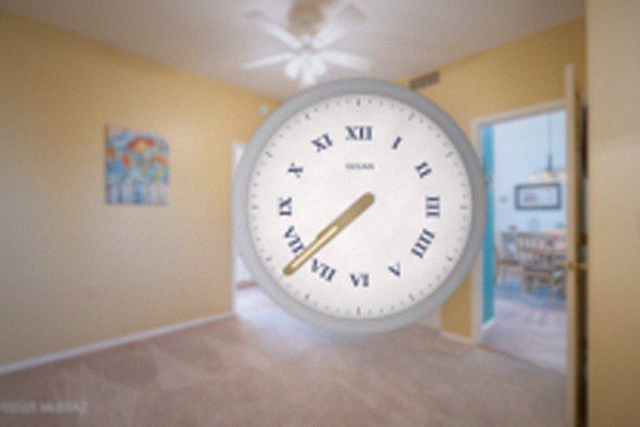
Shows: **7:38**
